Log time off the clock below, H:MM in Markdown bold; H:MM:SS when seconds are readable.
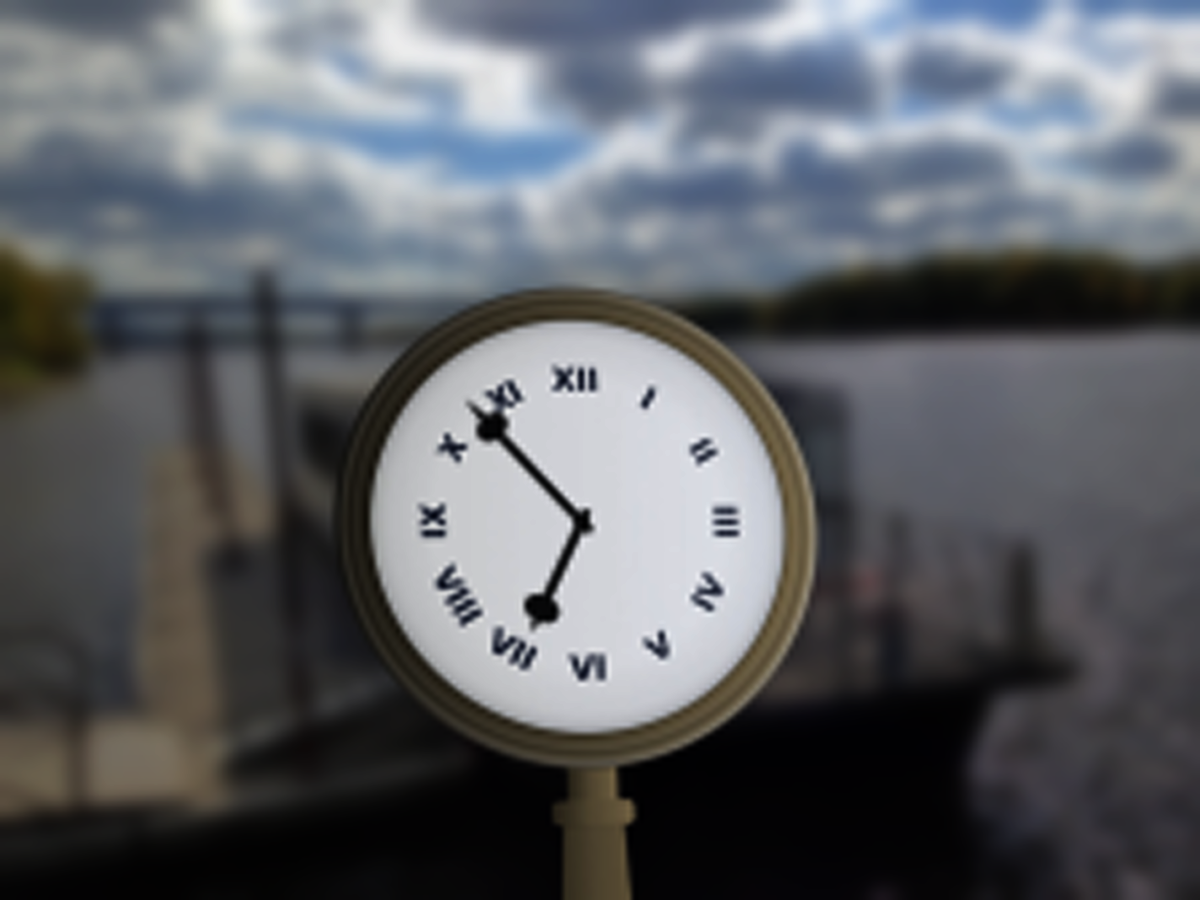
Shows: **6:53**
